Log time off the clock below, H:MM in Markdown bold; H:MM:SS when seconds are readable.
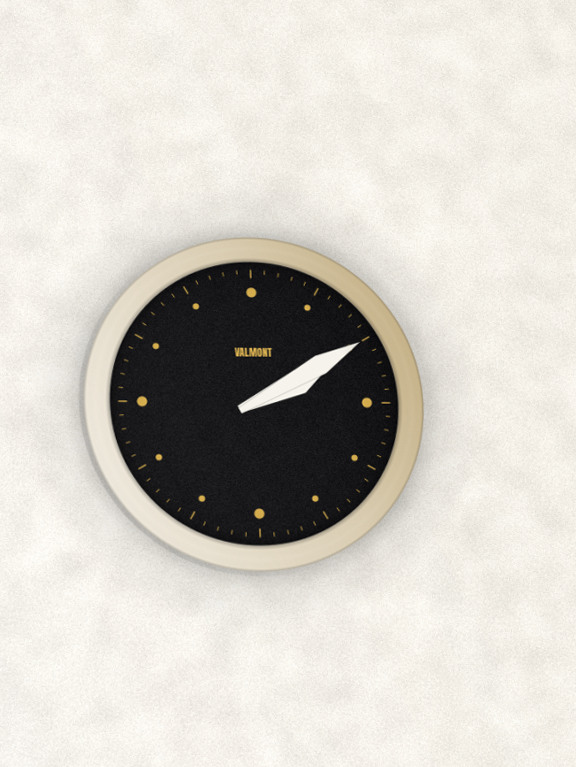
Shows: **2:10**
